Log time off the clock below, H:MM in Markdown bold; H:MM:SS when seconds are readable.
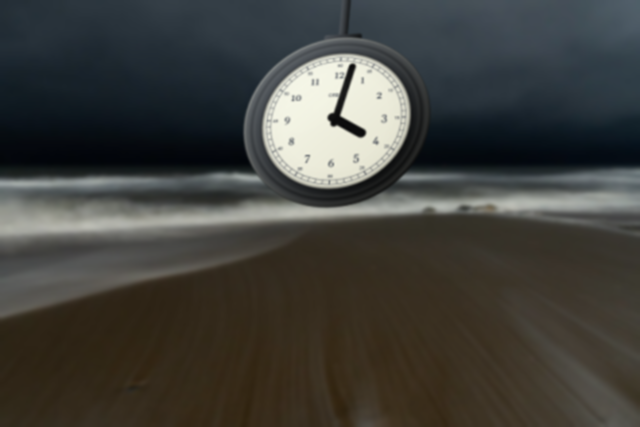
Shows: **4:02**
